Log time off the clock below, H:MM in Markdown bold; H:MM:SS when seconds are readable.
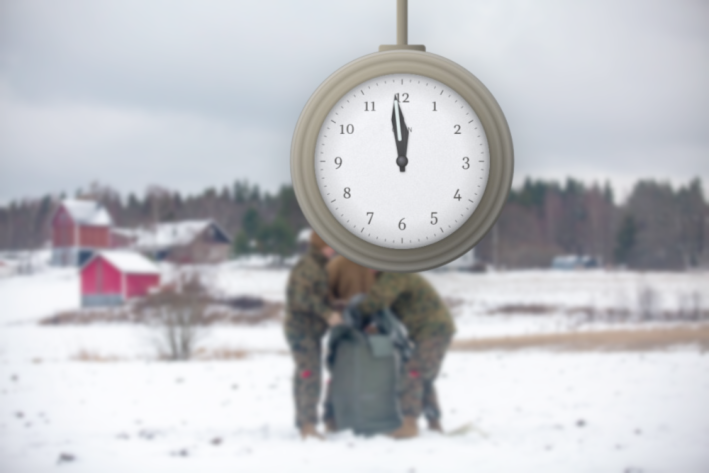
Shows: **11:59**
